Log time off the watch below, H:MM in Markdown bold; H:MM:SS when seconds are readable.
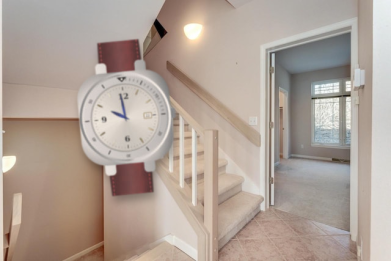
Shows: **9:59**
